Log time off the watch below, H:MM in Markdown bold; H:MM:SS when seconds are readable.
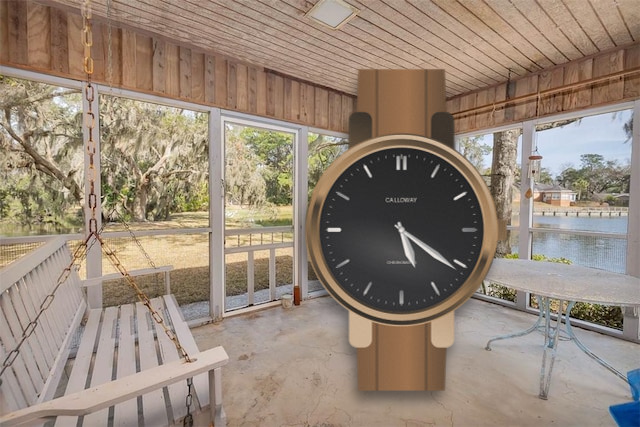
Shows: **5:21**
